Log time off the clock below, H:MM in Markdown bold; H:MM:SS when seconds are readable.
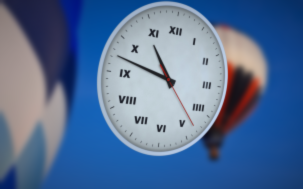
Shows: **10:47:23**
